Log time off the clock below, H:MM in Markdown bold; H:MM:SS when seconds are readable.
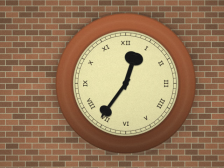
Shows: **12:36**
